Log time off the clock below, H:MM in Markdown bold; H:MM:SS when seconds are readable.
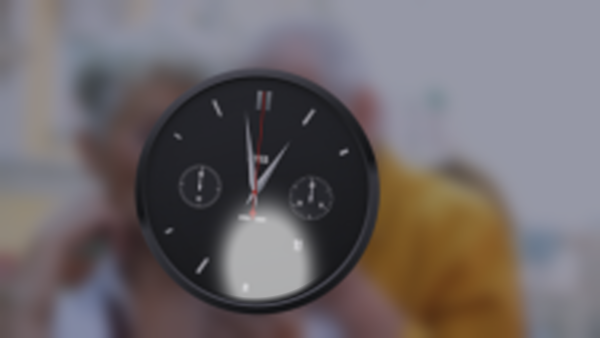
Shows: **12:58**
